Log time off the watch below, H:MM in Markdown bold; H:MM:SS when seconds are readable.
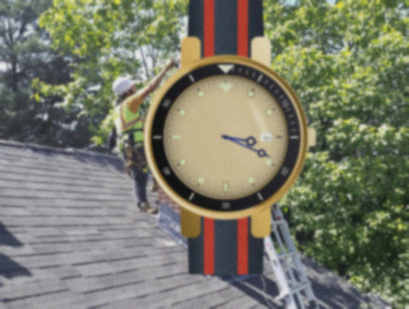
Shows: **3:19**
